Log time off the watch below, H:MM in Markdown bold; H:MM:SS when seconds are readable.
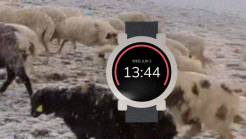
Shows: **13:44**
